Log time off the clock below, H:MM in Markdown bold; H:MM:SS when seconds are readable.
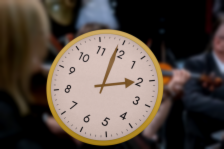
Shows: **1:59**
